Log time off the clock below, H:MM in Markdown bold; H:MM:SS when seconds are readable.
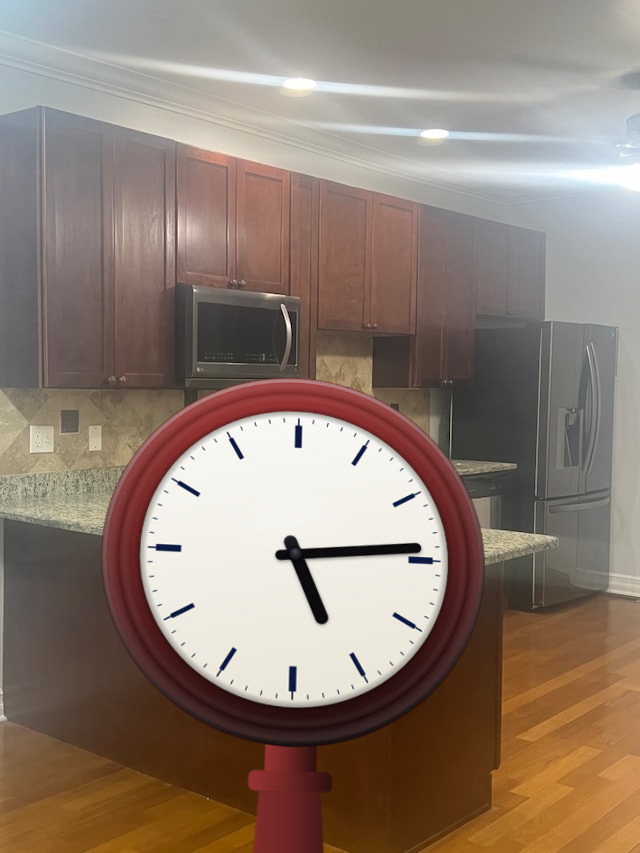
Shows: **5:14**
